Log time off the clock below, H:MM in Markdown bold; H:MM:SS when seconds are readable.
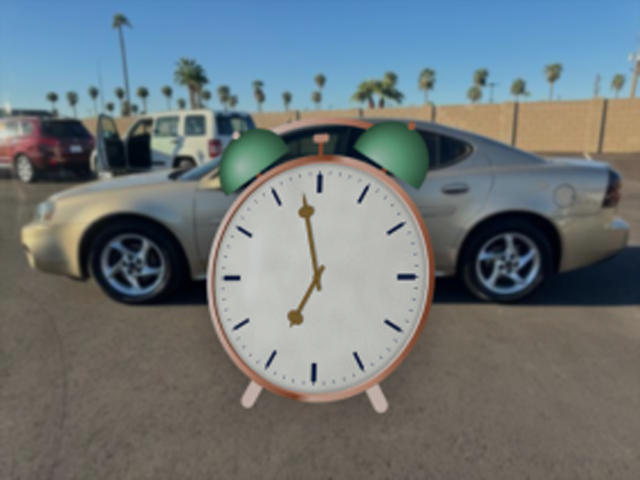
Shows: **6:58**
